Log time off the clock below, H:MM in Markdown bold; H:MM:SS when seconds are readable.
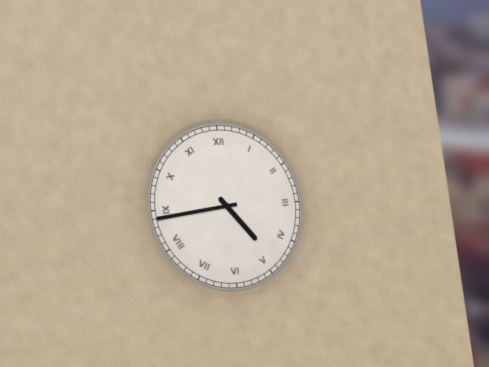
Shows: **4:44**
